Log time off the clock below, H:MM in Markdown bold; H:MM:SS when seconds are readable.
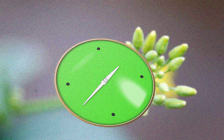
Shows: **1:38**
